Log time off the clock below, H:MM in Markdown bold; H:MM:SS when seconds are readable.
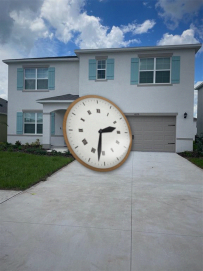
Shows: **2:32**
